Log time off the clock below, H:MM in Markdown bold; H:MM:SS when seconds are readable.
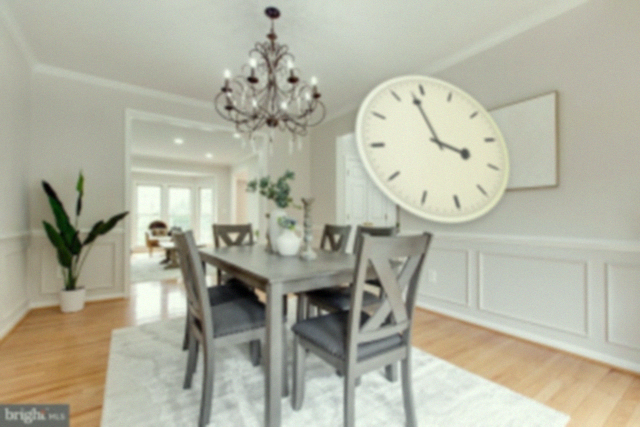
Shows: **3:58**
